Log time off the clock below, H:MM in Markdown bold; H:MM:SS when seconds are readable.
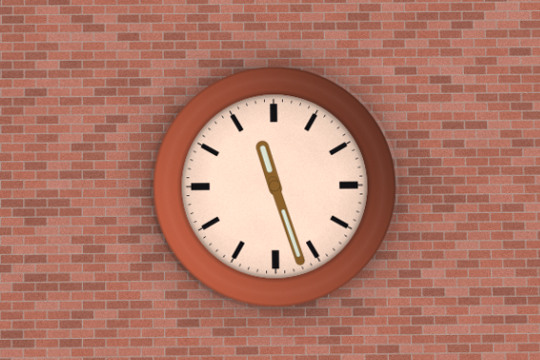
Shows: **11:27**
